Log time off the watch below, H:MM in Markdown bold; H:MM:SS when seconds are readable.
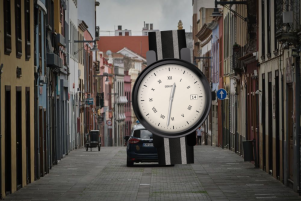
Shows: **12:32**
